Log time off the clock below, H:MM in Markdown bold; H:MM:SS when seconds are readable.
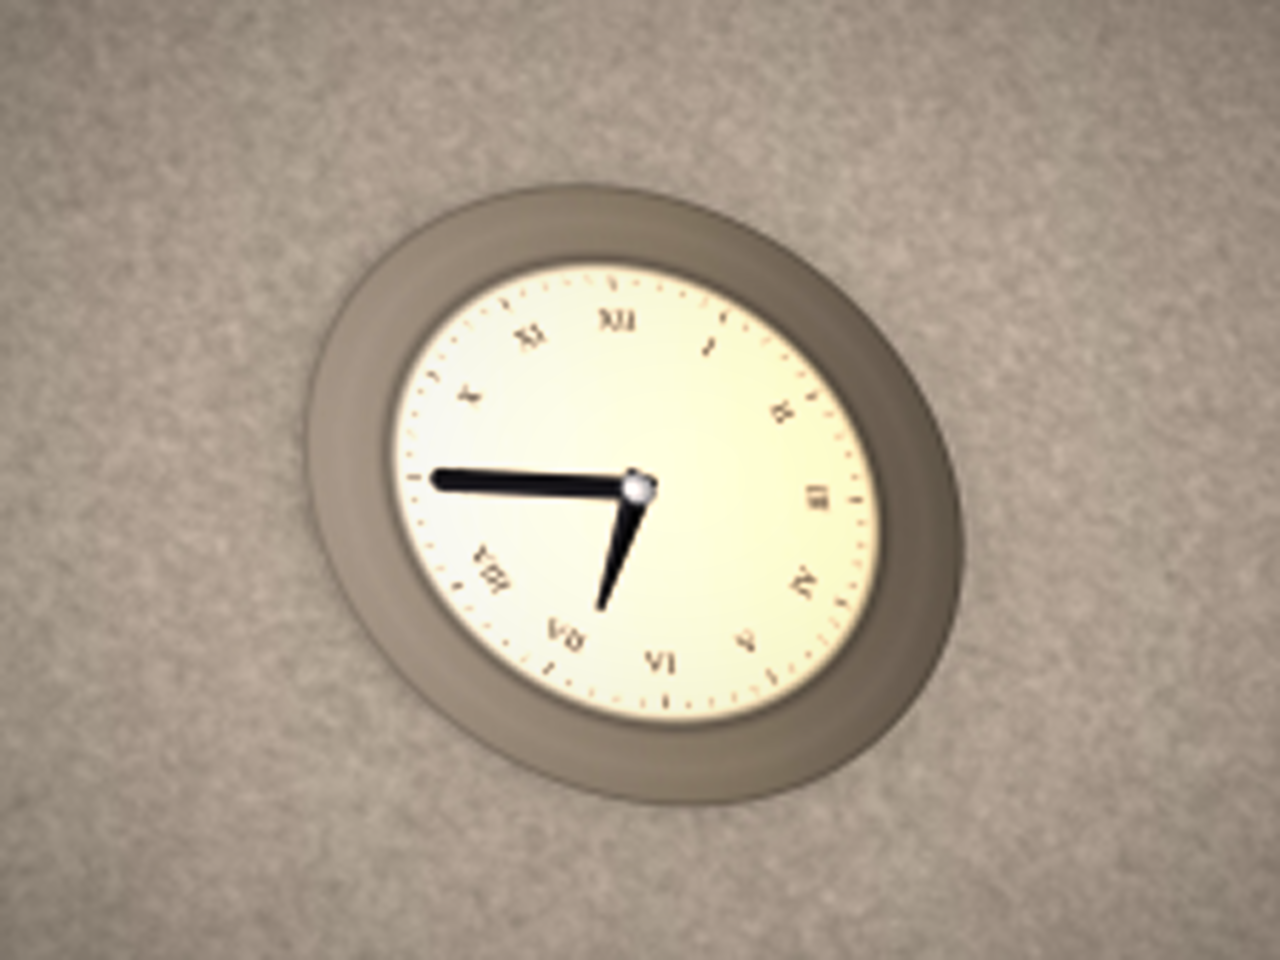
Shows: **6:45**
